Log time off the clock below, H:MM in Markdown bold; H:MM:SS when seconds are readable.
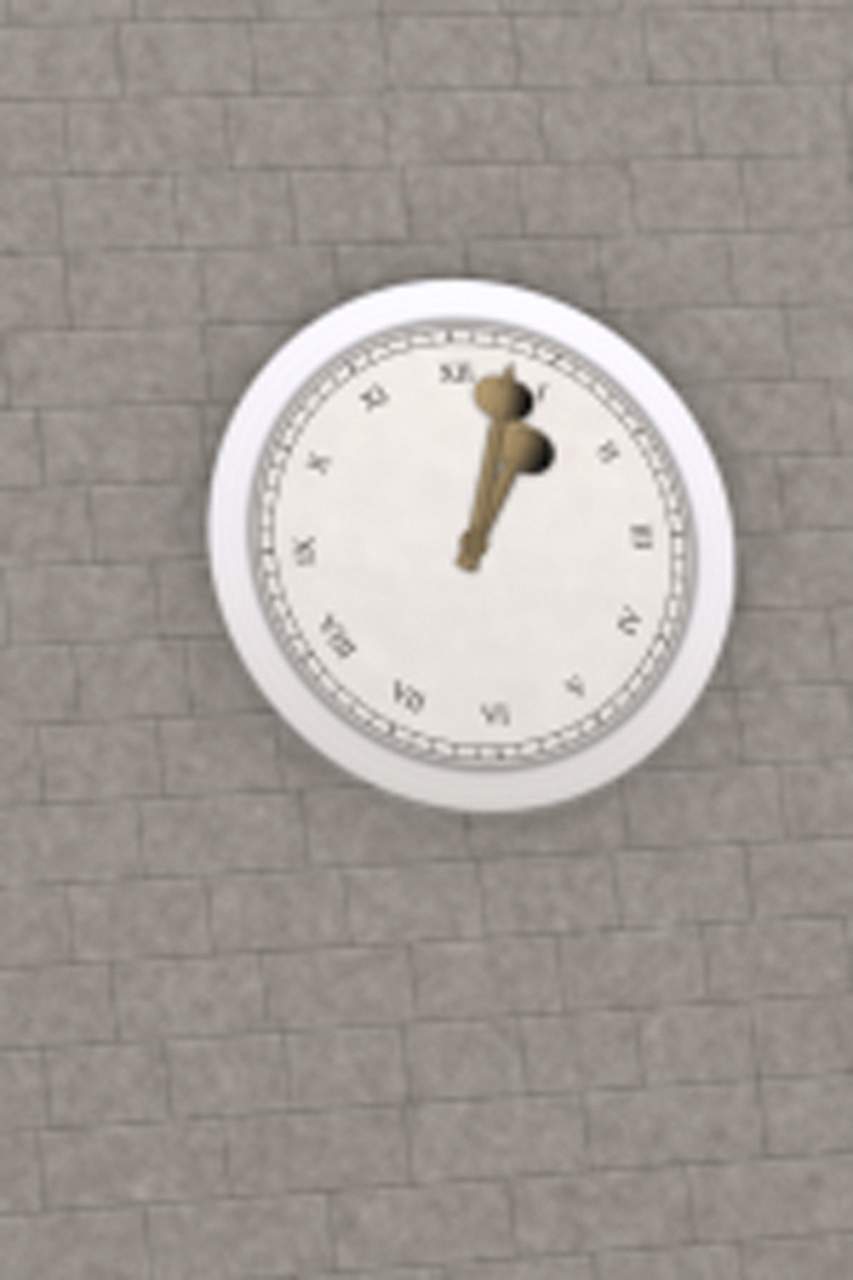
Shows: **1:03**
